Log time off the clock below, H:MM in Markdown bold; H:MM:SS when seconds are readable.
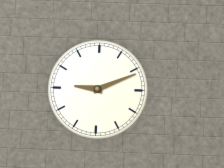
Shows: **9:11**
